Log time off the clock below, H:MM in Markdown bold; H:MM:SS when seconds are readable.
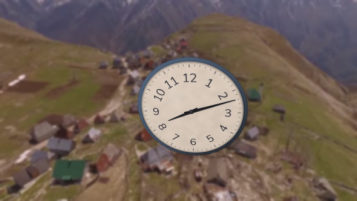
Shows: **8:12**
